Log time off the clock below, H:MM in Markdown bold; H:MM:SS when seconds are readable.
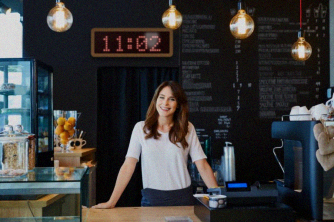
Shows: **11:02**
